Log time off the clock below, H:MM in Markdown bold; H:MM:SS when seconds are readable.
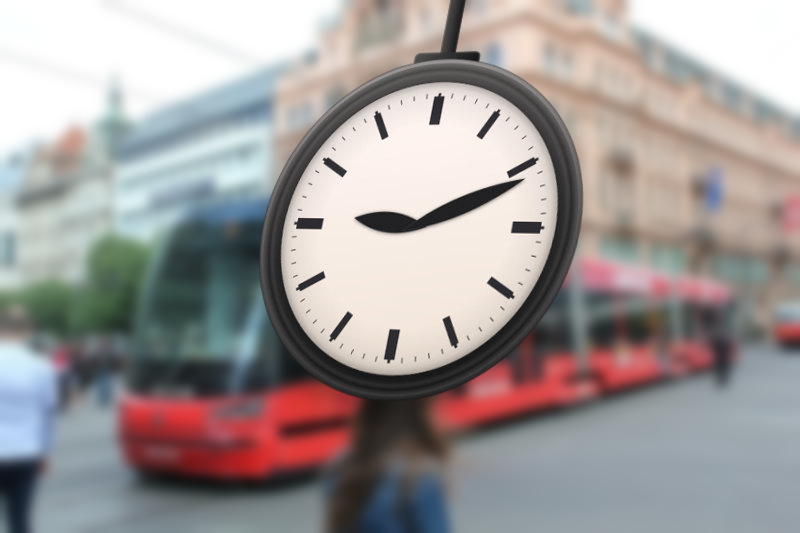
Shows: **9:11**
